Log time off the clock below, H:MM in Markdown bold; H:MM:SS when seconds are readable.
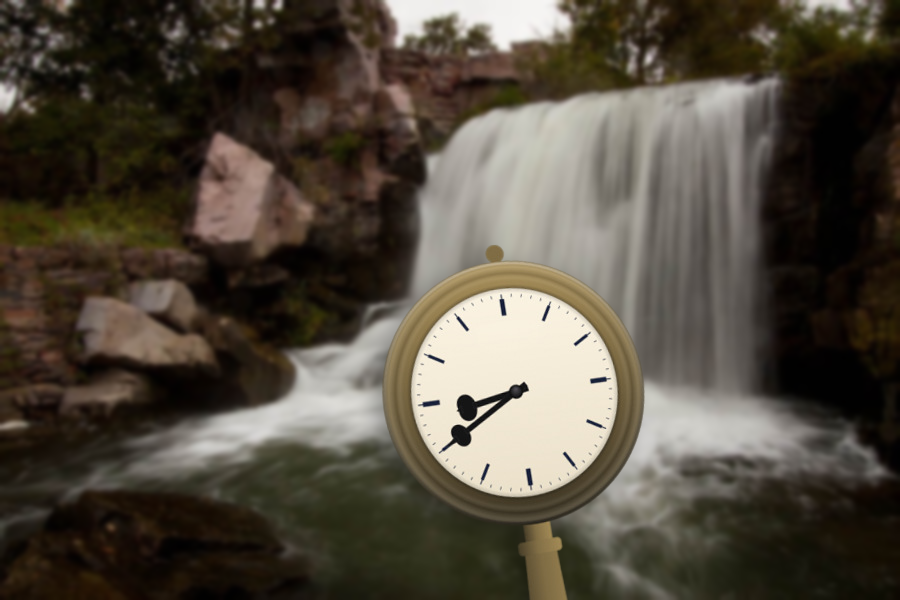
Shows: **8:40**
